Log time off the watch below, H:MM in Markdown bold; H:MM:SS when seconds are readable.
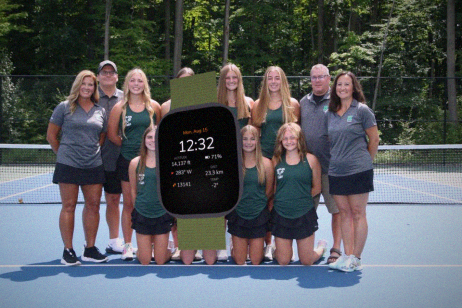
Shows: **12:32**
